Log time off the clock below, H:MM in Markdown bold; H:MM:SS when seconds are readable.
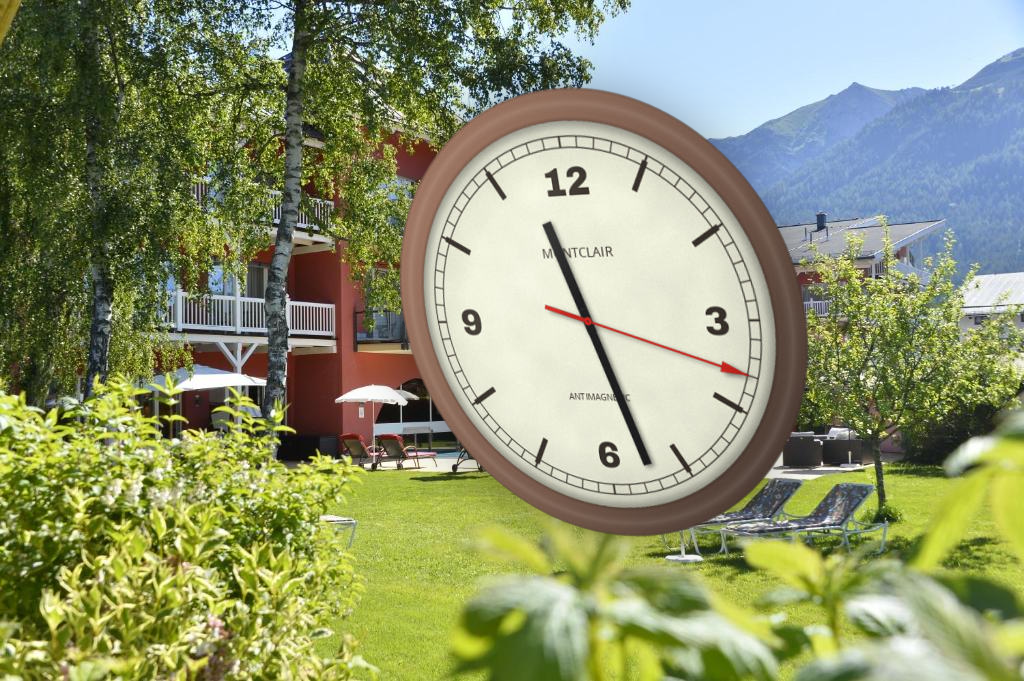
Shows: **11:27:18**
